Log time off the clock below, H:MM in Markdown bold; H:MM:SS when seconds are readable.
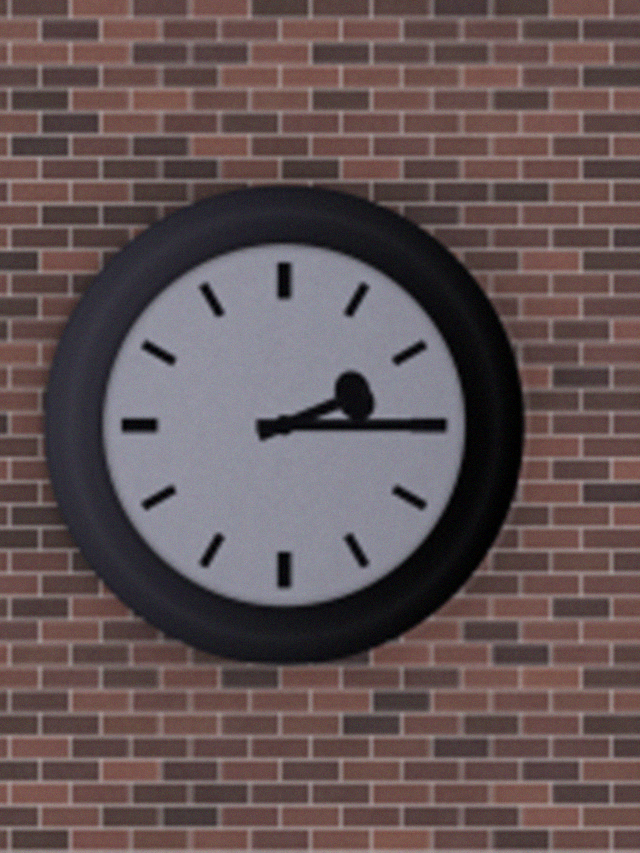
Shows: **2:15**
